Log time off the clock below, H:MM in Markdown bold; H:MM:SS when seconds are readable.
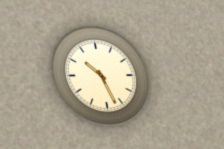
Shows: **10:27**
